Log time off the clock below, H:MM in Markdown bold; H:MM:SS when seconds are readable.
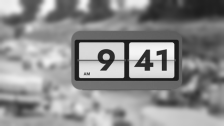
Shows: **9:41**
